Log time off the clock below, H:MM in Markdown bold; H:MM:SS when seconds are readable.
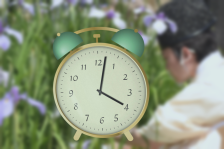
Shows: **4:02**
